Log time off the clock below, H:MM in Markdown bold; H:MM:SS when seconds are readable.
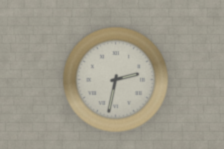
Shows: **2:32**
